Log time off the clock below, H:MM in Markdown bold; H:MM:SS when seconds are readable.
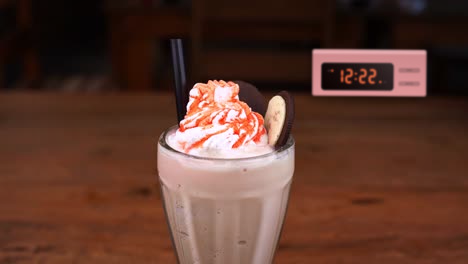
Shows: **12:22**
